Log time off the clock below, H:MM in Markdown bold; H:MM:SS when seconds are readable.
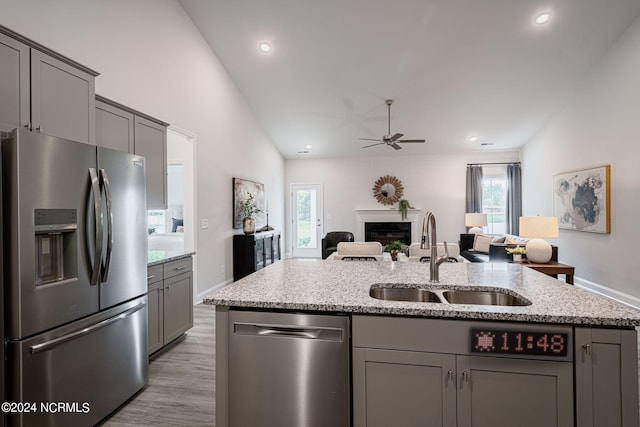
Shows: **11:48**
